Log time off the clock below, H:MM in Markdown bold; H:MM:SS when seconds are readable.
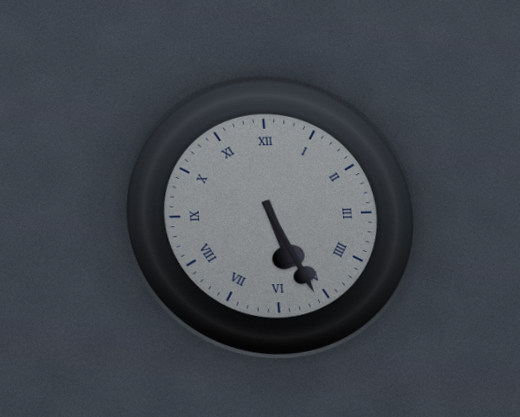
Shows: **5:26**
